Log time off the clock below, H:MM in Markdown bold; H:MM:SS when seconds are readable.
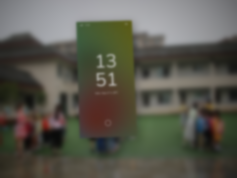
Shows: **13:51**
